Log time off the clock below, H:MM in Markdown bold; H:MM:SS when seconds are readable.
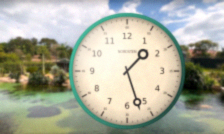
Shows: **1:27**
